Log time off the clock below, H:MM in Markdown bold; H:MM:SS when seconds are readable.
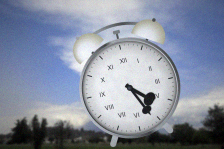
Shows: **4:26**
